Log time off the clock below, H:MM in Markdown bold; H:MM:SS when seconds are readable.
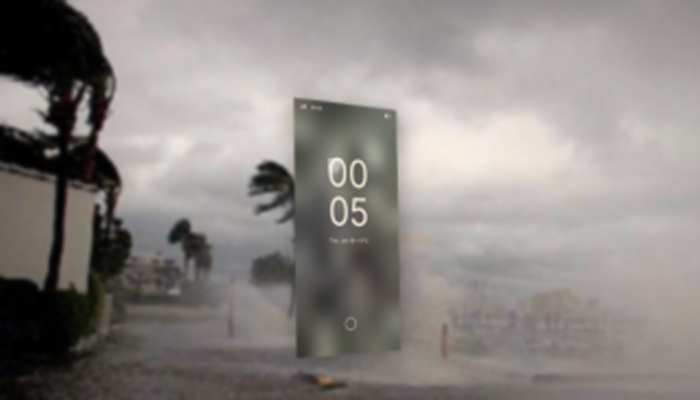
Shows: **0:05**
